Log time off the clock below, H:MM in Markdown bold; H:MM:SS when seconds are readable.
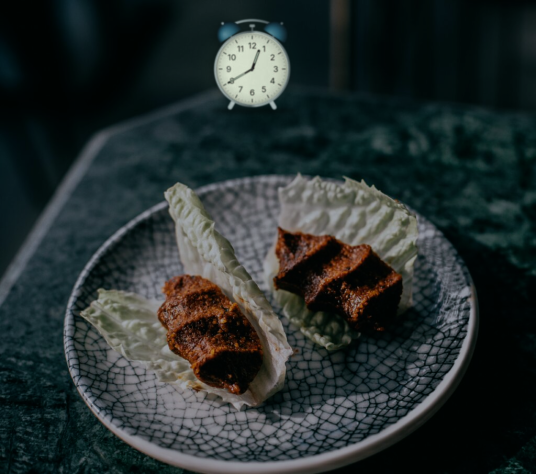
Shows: **12:40**
